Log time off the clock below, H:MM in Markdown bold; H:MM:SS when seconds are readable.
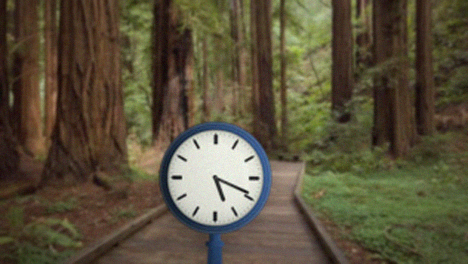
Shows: **5:19**
